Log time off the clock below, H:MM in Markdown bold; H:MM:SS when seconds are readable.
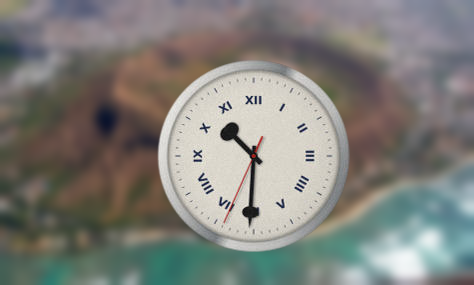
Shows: **10:30:34**
